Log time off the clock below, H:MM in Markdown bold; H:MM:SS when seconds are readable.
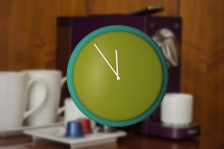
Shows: **11:54**
